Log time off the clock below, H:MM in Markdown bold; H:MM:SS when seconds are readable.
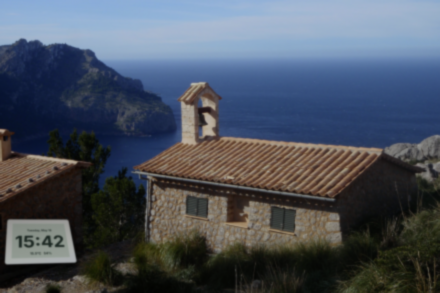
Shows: **15:42**
